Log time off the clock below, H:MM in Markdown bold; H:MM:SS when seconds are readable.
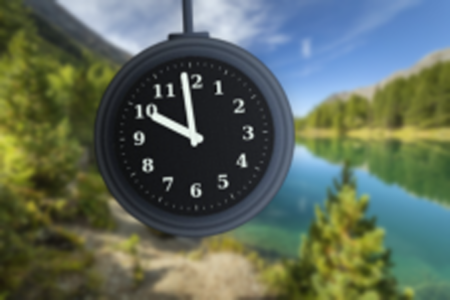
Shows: **9:59**
